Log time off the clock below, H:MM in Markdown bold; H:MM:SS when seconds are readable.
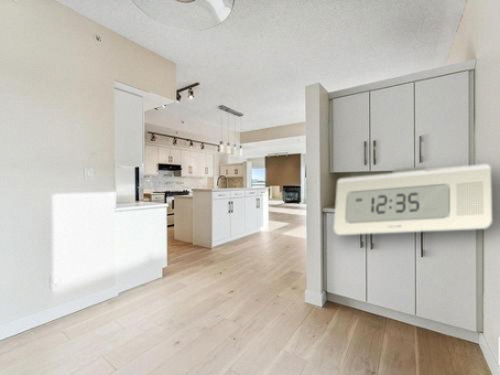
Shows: **12:35**
